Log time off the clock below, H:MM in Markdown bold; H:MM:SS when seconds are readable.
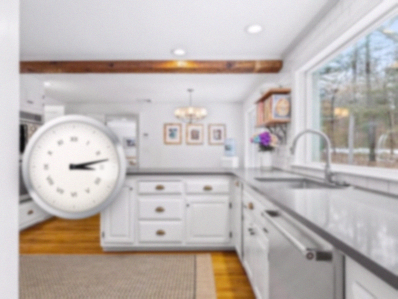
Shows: **3:13**
